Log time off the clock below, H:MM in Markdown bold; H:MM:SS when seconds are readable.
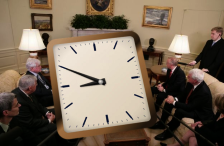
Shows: **8:50**
